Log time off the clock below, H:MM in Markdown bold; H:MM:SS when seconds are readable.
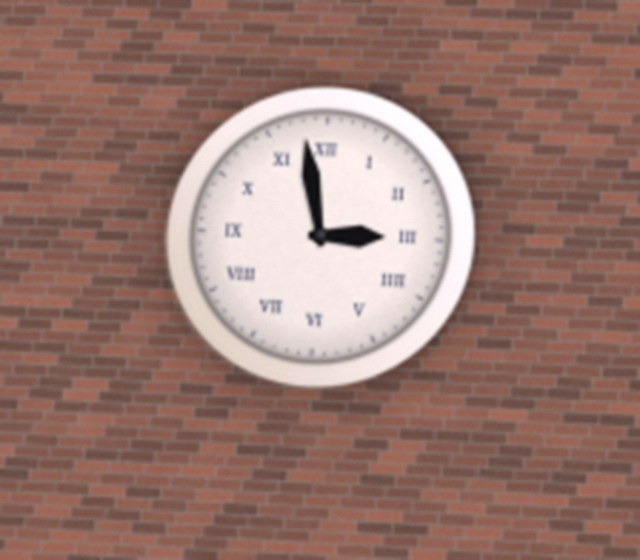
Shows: **2:58**
